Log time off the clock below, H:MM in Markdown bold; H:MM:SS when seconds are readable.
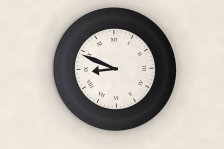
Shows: **8:49**
